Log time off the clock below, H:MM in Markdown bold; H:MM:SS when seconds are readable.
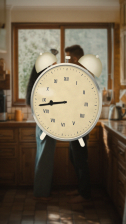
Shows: **8:43**
